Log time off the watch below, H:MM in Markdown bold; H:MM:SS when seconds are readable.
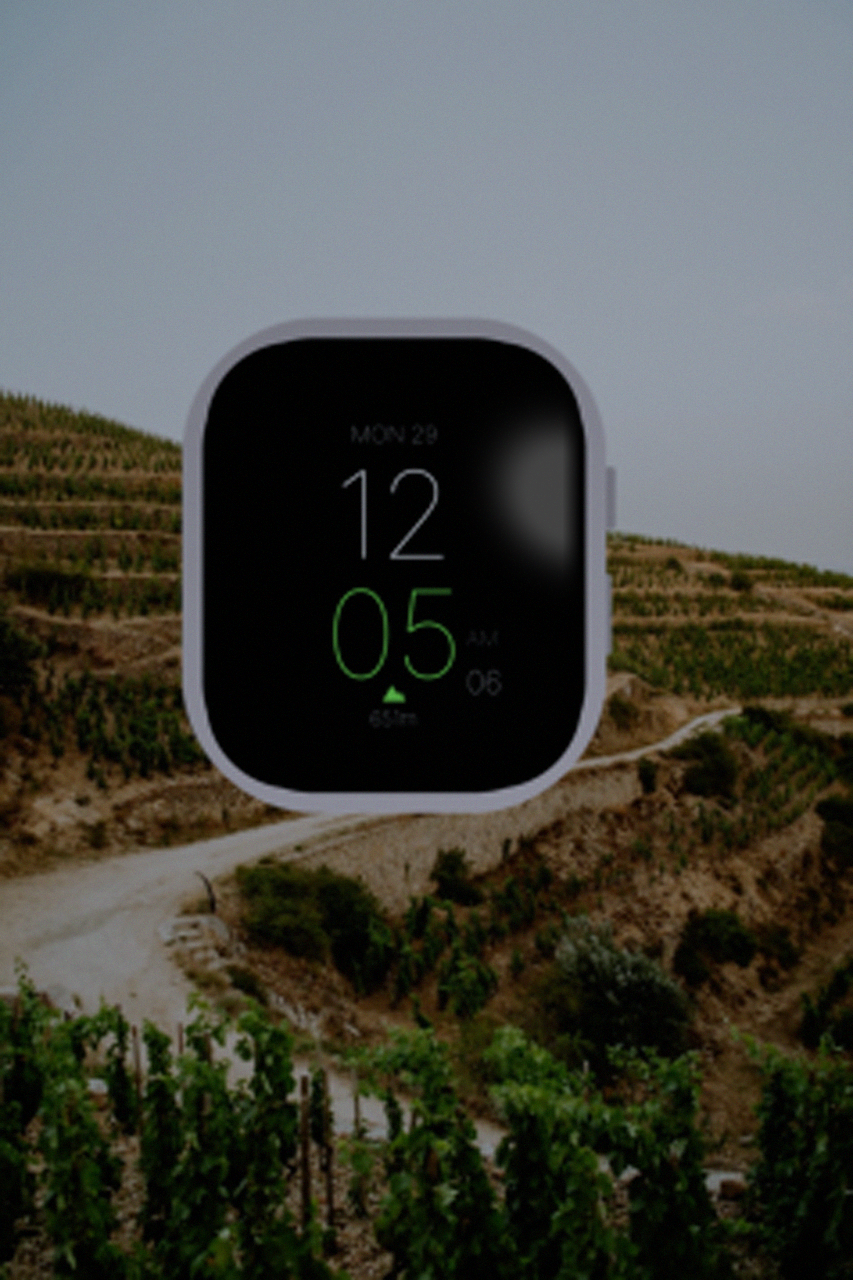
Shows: **12:05:06**
